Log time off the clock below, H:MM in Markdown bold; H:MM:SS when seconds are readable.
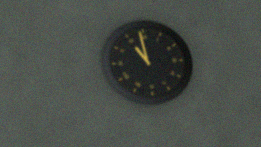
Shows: **10:59**
